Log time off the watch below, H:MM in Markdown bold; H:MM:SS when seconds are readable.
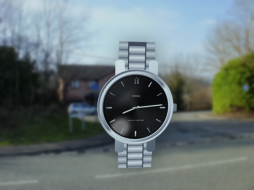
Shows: **8:14**
